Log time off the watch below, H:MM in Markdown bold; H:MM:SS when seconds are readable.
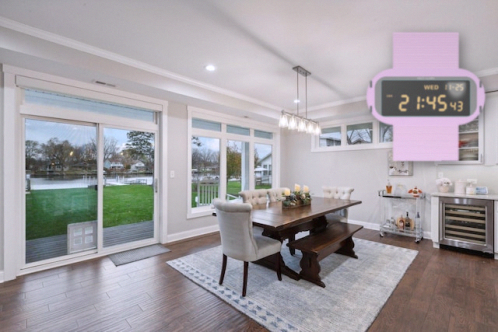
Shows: **21:45:43**
